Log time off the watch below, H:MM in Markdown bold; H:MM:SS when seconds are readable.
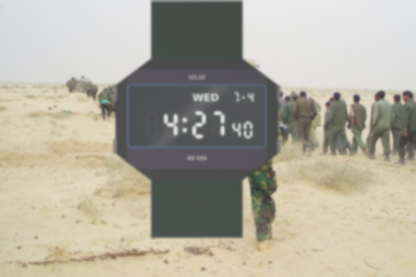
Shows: **4:27:40**
